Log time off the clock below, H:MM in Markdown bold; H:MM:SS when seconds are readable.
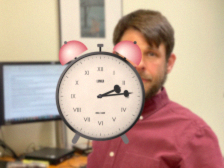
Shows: **2:14**
